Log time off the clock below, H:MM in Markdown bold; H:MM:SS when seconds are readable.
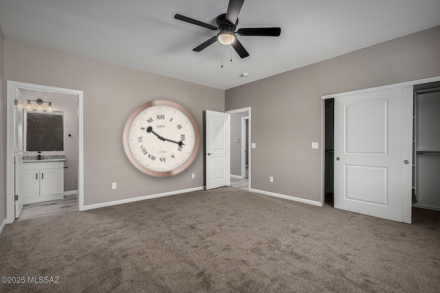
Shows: **10:18**
